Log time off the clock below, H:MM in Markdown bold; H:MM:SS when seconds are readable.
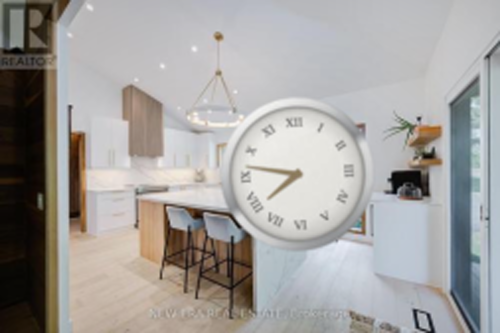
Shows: **7:47**
